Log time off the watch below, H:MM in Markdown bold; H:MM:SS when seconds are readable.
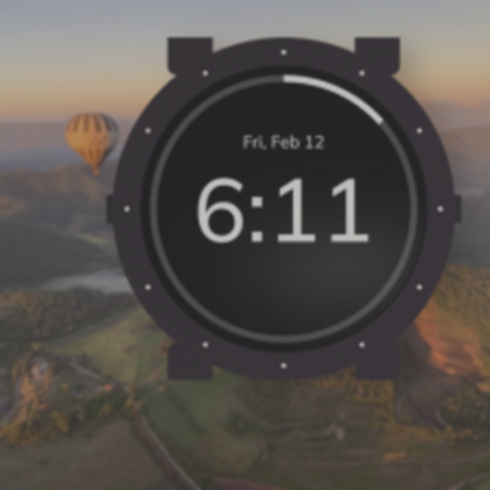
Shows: **6:11**
